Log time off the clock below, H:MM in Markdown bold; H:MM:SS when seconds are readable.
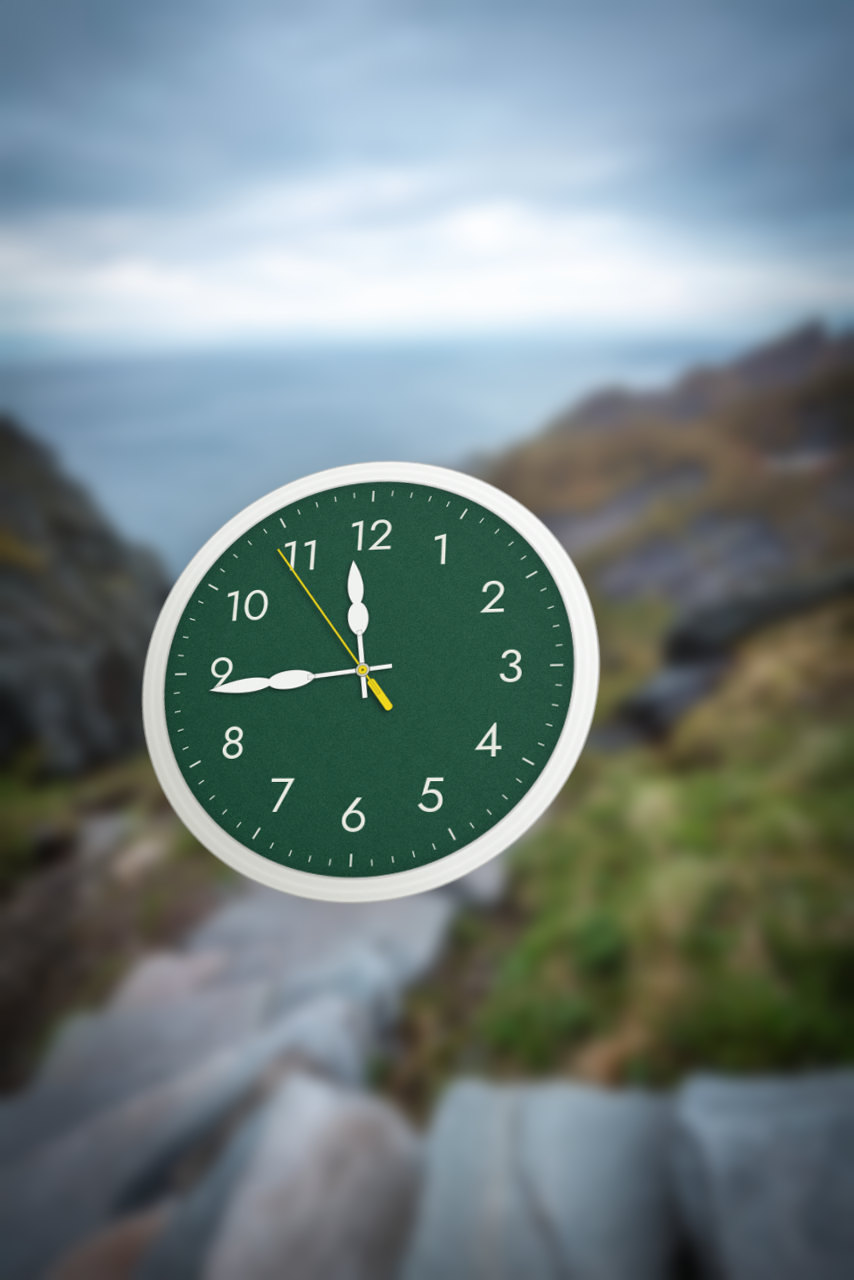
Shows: **11:43:54**
